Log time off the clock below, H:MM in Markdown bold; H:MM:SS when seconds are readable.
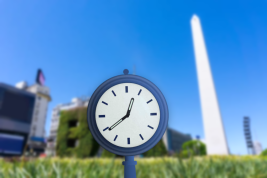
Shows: **12:39**
